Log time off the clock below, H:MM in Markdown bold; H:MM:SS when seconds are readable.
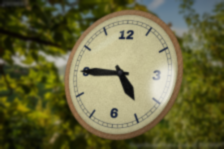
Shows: **4:45**
